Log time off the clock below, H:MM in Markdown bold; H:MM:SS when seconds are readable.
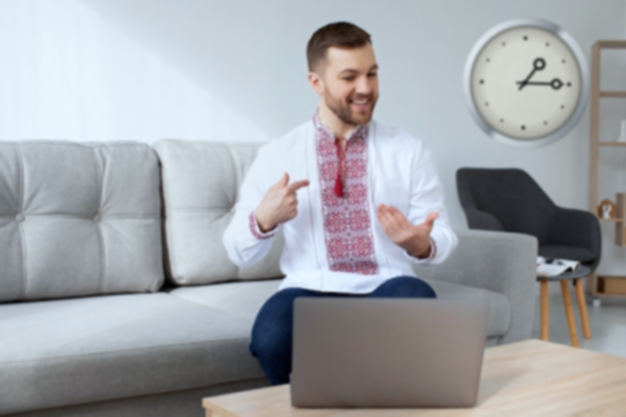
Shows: **1:15**
